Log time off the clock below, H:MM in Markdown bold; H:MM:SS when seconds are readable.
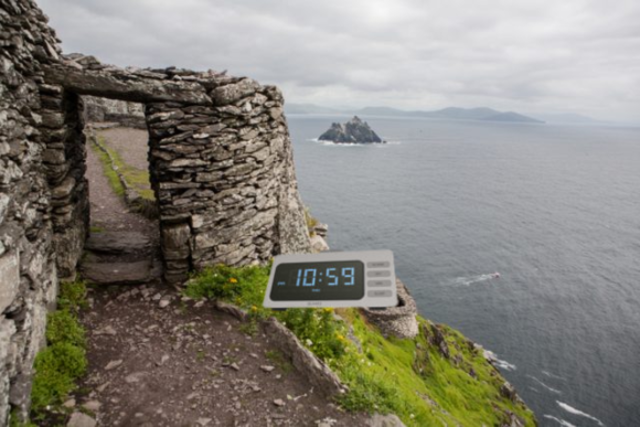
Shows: **10:59**
